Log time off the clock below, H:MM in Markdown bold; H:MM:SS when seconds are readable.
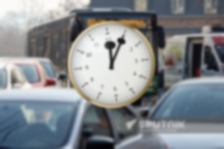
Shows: **12:05**
